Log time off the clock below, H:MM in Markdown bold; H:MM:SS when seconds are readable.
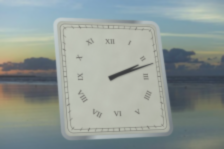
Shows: **2:12**
